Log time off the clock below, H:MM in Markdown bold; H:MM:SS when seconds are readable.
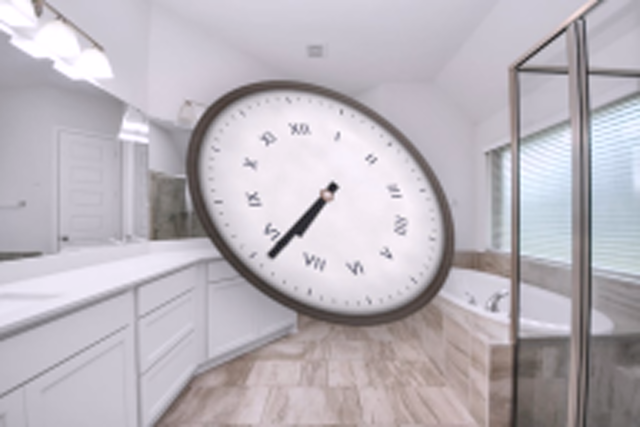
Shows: **7:39**
